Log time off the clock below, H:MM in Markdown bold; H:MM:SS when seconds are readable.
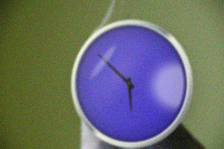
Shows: **5:52**
